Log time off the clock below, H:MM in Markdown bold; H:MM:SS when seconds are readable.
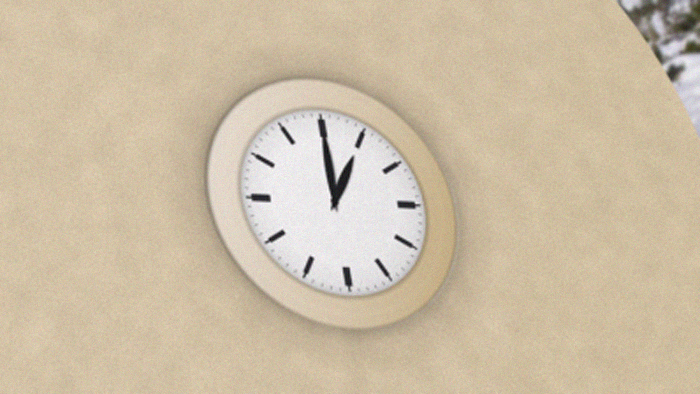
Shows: **1:00**
